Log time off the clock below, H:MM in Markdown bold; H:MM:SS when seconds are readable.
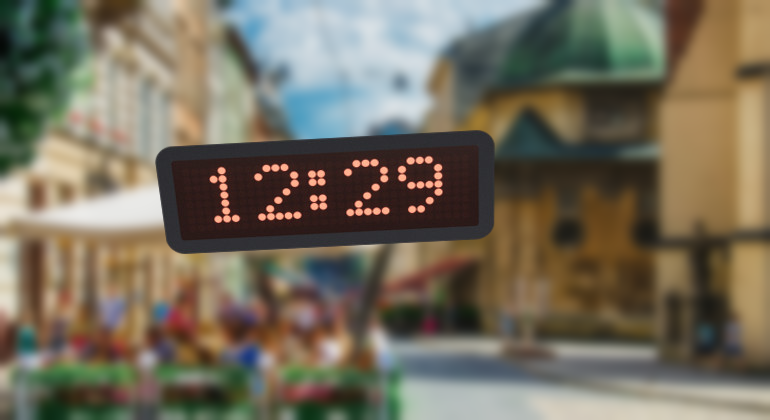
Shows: **12:29**
